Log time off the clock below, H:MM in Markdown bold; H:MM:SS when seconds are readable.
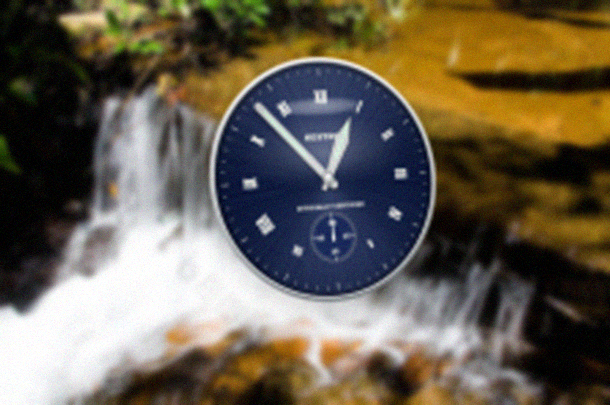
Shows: **12:53**
